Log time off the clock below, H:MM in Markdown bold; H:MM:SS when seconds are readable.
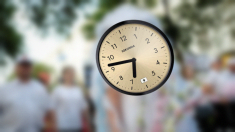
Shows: **6:47**
